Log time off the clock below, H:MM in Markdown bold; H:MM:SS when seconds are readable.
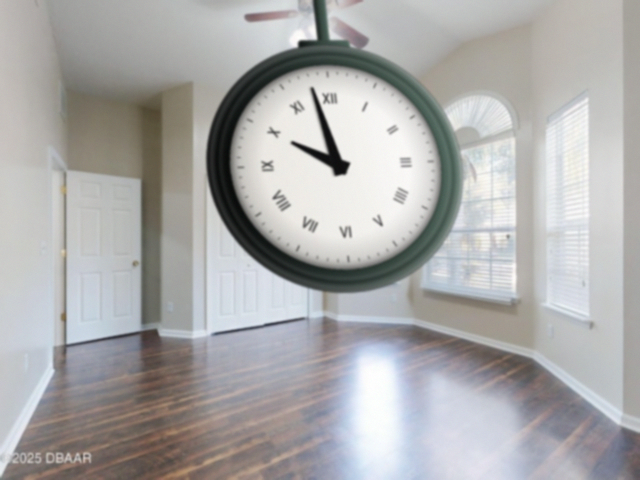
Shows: **9:58**
